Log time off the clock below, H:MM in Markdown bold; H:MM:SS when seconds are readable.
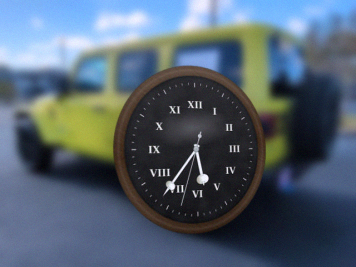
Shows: **5:36:33**
